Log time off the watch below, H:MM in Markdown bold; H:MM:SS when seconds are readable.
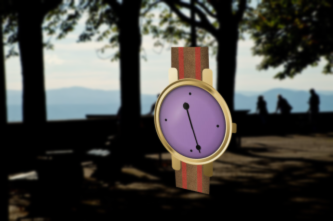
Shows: **11:27**
